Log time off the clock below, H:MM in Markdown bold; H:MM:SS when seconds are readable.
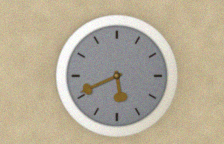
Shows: **5:41**
